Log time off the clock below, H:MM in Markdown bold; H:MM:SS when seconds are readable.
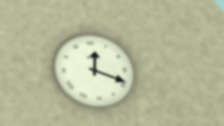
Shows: **12:19**
